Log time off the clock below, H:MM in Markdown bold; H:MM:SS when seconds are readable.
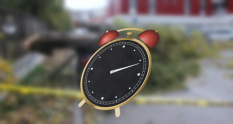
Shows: **2:11**
